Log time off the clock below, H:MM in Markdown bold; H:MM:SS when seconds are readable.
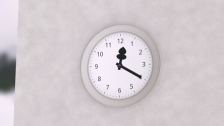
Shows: **12:20**
